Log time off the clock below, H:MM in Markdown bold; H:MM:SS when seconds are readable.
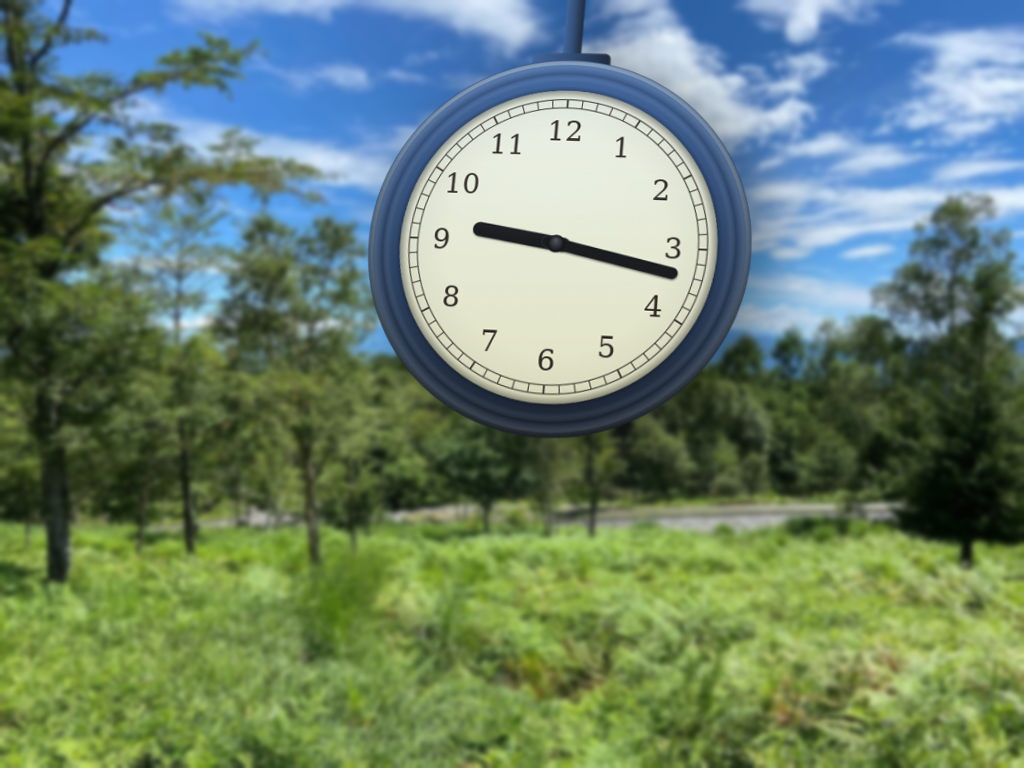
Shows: **9:17**
